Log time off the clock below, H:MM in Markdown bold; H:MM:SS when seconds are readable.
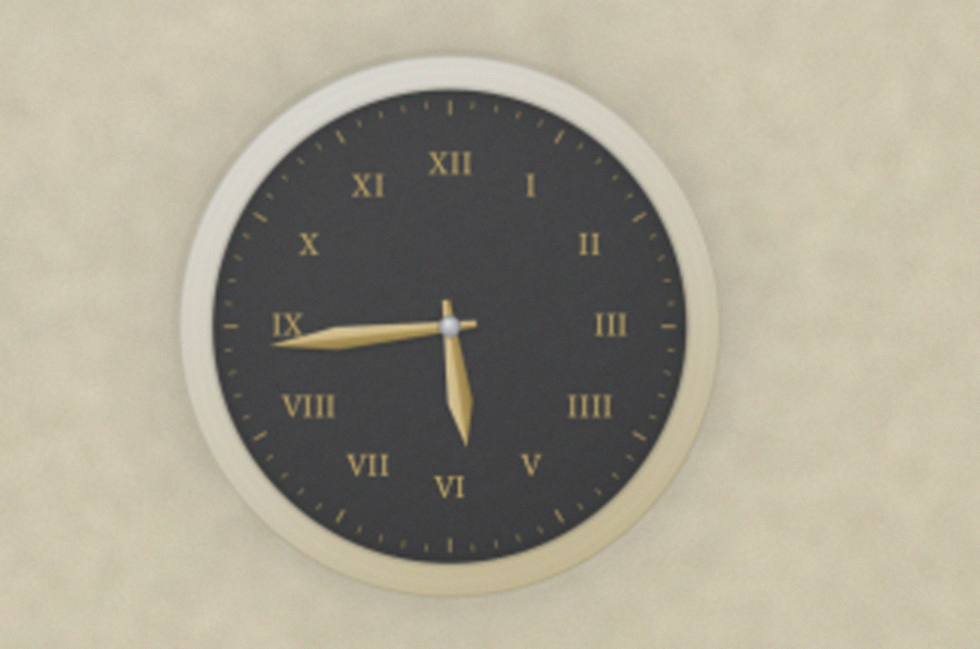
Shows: **5:44**
